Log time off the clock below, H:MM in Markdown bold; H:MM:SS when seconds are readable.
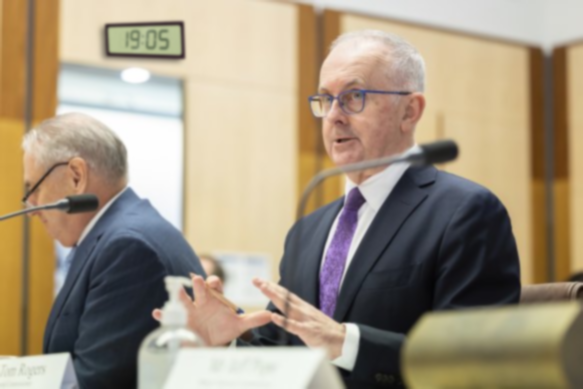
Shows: **19:05**
